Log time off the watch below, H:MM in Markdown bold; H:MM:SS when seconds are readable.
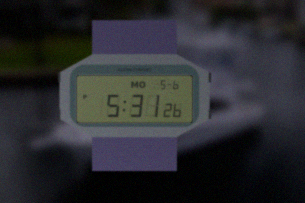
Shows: **5:31:26**
